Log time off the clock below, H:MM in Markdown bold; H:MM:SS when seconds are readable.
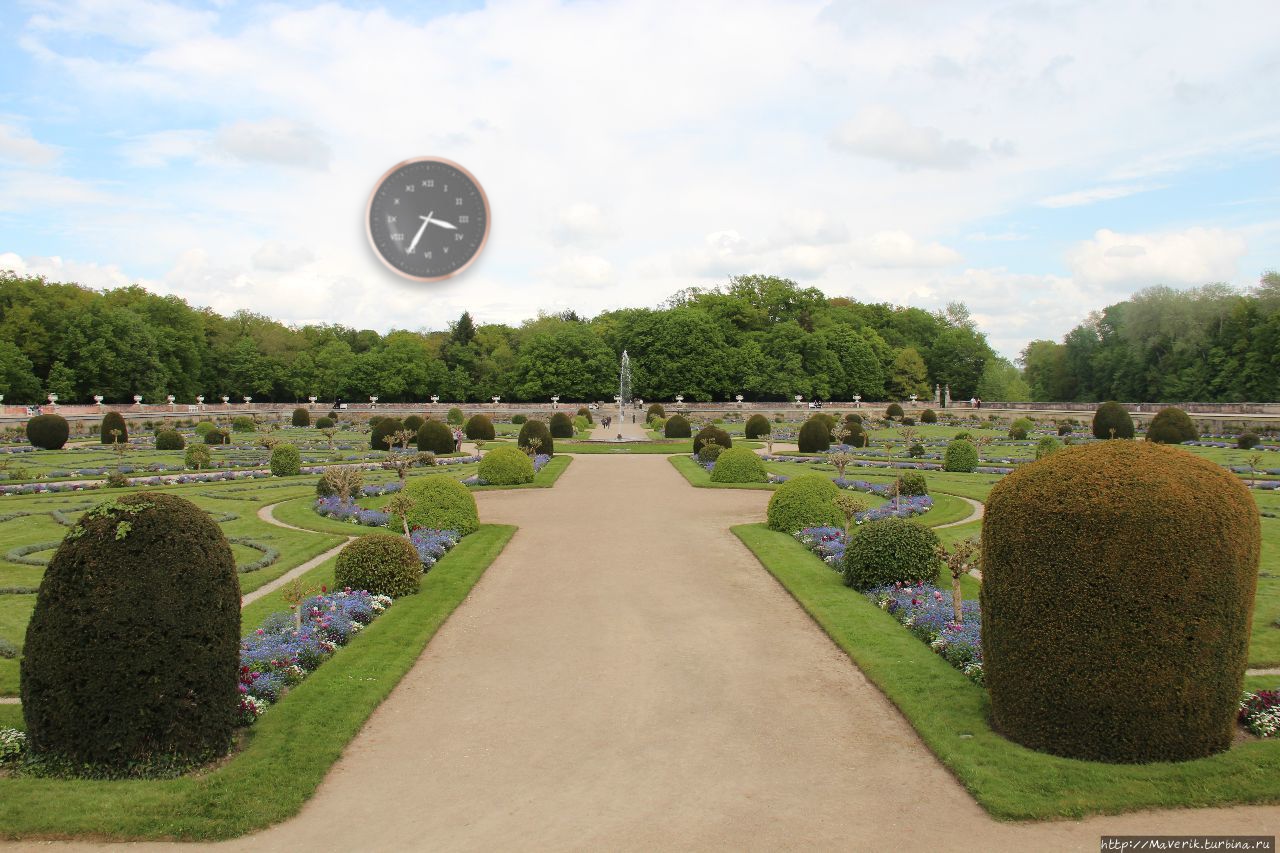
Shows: **3:35**
